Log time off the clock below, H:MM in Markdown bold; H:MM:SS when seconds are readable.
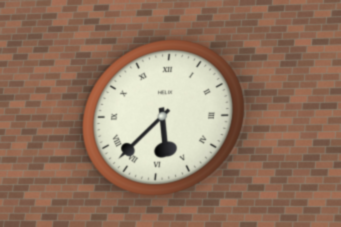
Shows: **5:37**
